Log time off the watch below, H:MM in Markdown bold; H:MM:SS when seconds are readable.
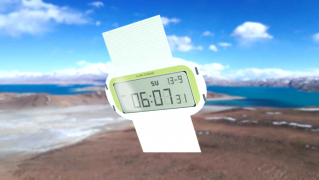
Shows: **6:07:31**
